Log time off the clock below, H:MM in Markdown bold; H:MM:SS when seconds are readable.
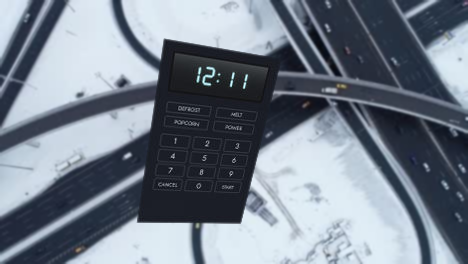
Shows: **12:11**
